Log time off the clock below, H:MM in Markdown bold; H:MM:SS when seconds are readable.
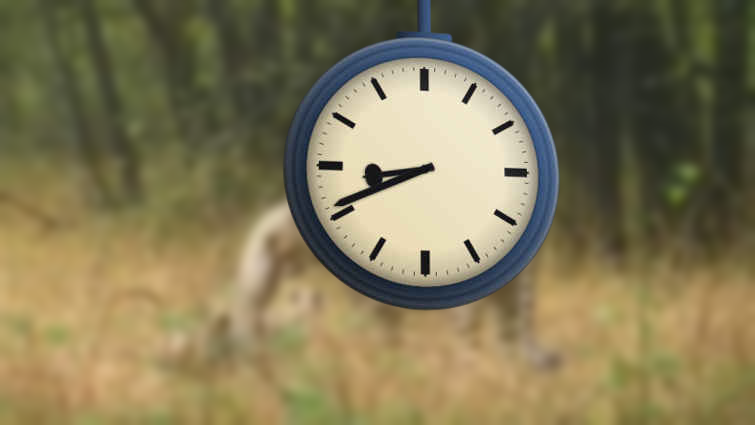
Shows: **8:41**
